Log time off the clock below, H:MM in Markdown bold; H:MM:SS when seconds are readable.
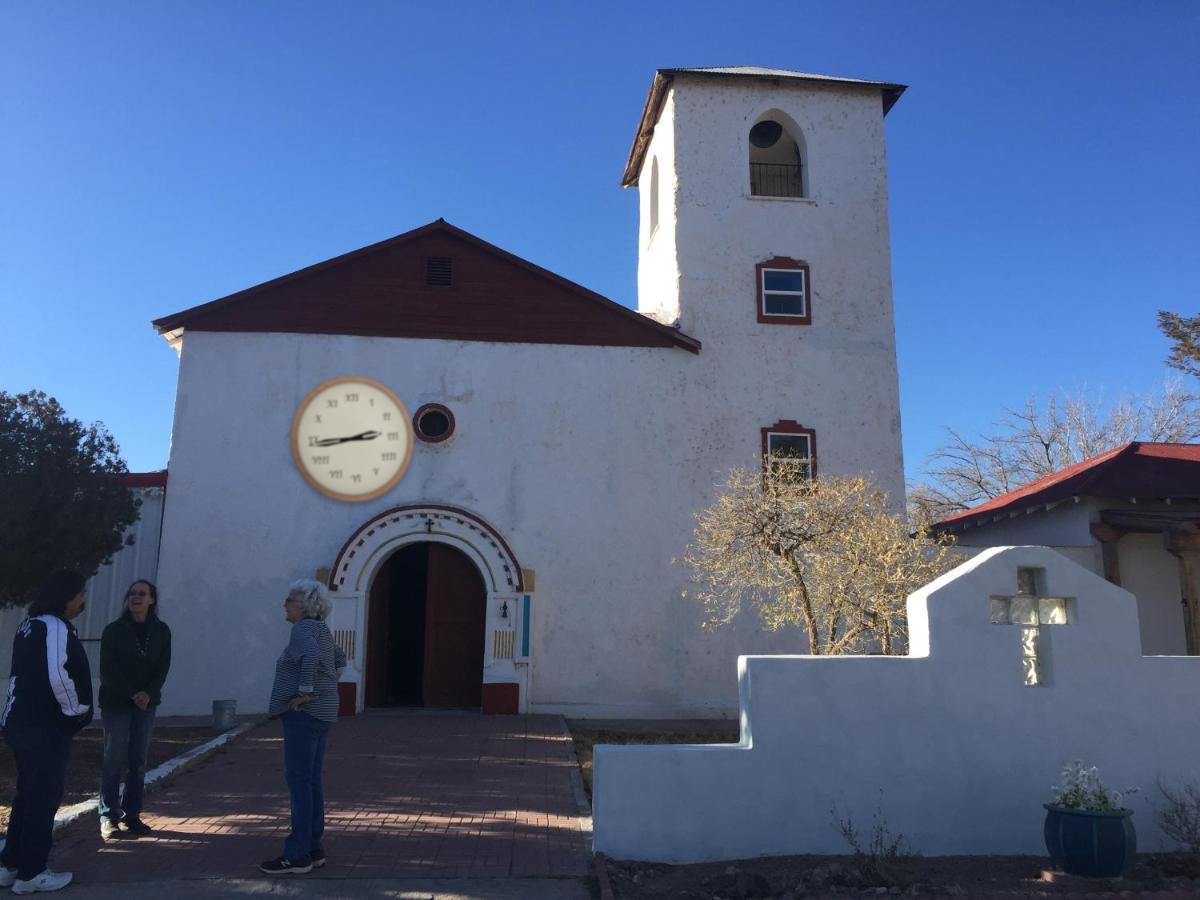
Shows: **2:44**
